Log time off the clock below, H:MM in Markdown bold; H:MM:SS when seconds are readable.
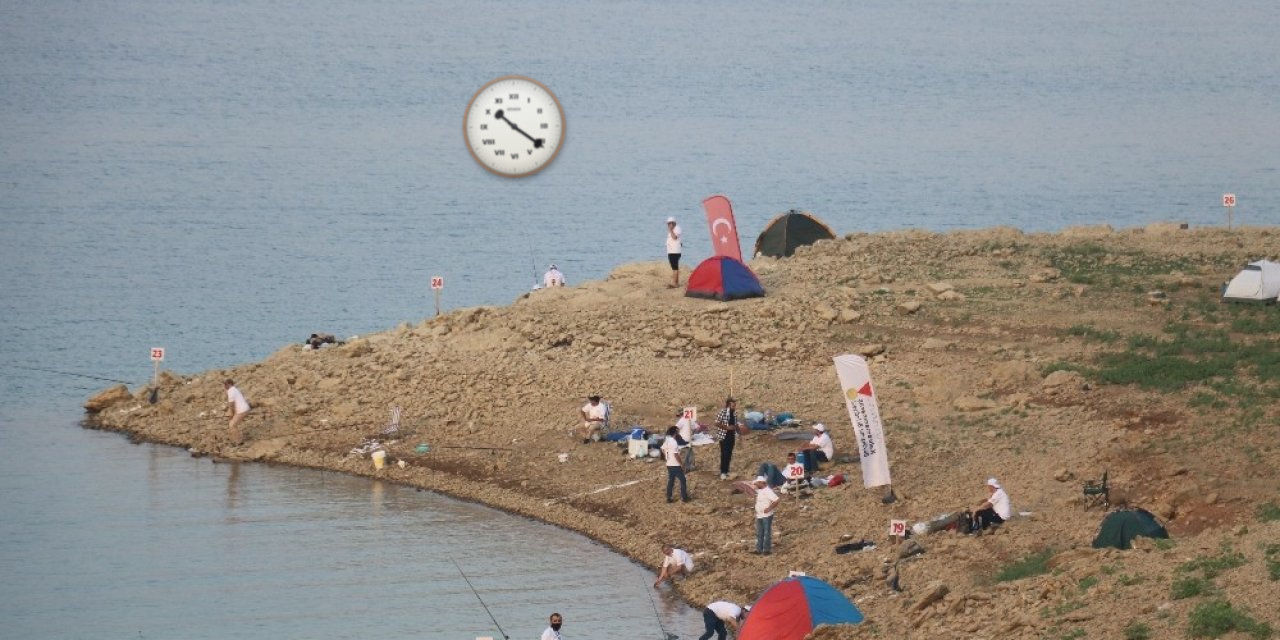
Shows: **10:21**
